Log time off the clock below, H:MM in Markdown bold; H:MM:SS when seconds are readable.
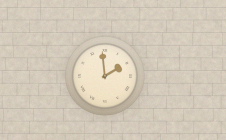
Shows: **1:59**
